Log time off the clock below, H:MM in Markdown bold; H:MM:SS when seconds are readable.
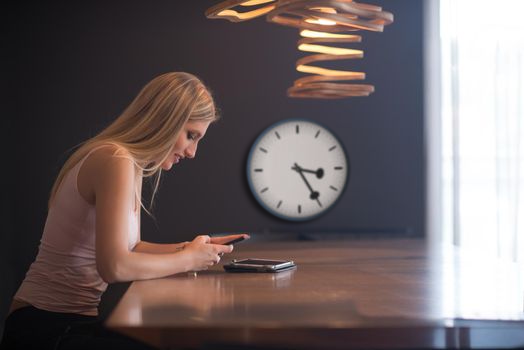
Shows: **3:25**
